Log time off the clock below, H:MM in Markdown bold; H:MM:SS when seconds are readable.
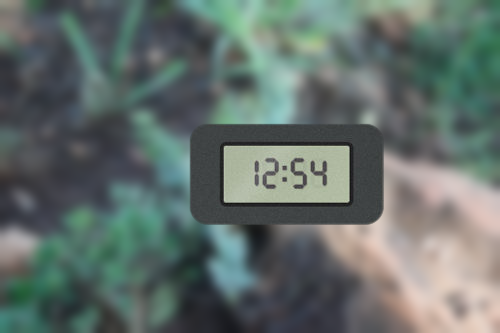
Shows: **12:54**
